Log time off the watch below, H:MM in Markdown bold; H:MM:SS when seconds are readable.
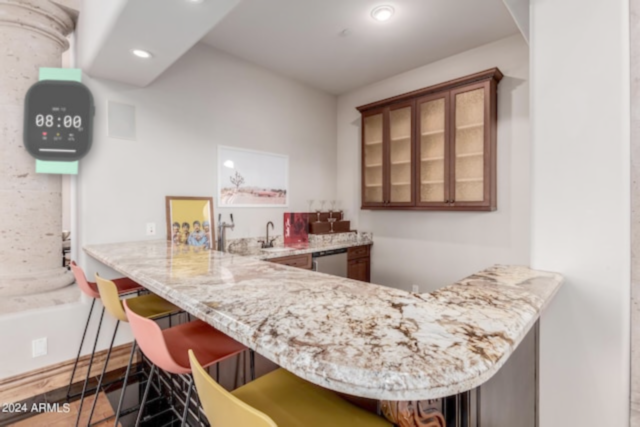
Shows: **8:00**
